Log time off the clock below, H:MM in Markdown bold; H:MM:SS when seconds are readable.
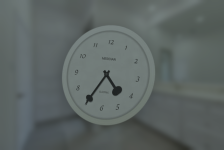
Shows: **4:35**
